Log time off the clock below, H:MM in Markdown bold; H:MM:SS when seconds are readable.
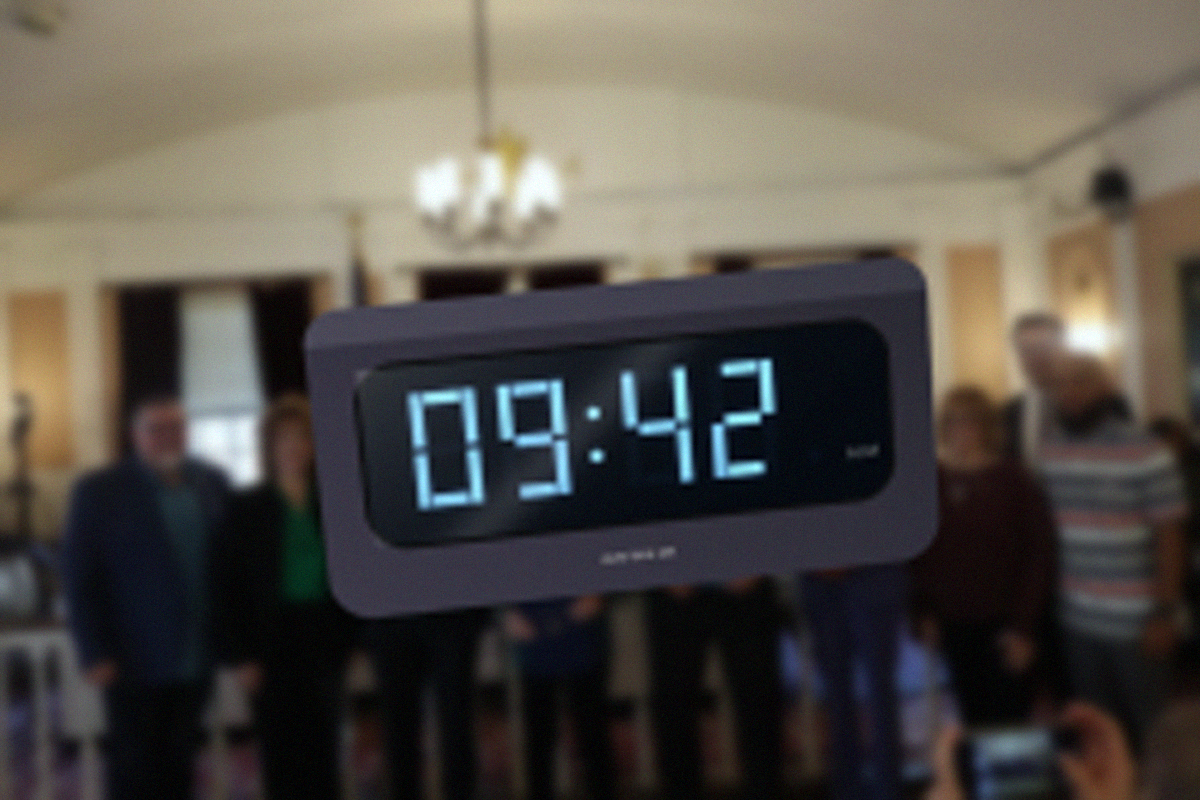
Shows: **9:42**
